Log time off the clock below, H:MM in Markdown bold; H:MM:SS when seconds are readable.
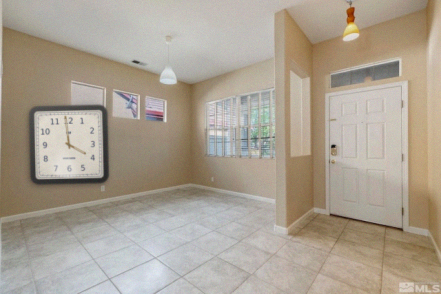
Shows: **3:59**
